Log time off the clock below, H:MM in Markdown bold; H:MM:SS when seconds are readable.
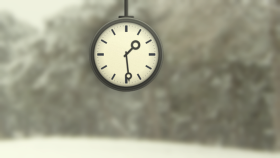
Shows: **1:29**
